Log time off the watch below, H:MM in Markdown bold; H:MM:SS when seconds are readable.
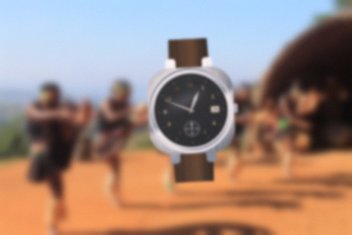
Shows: **12:49**
